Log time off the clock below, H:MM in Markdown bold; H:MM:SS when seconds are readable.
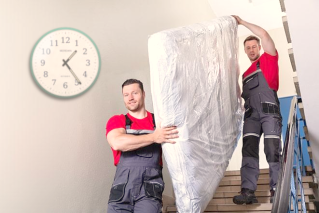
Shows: **1:24**
